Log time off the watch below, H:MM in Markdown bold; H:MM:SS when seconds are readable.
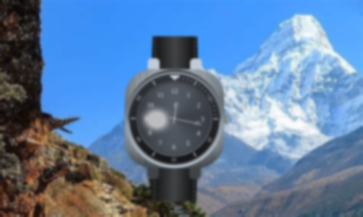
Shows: **12:17**
